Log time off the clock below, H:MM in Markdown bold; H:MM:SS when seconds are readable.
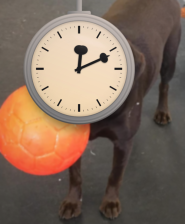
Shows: **12:11**
